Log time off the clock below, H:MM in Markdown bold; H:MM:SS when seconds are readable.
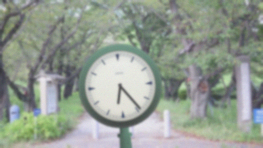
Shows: **6:24**
